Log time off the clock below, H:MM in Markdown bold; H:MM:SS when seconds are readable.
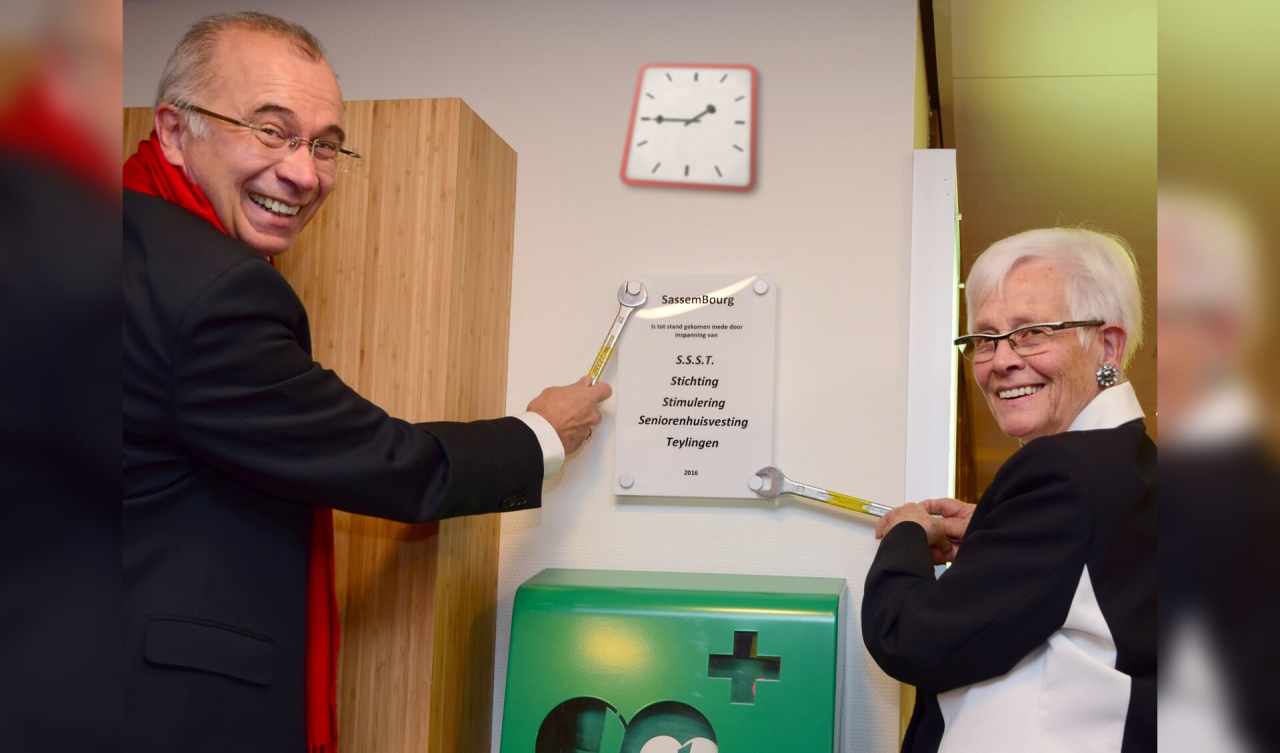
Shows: **1:45**
